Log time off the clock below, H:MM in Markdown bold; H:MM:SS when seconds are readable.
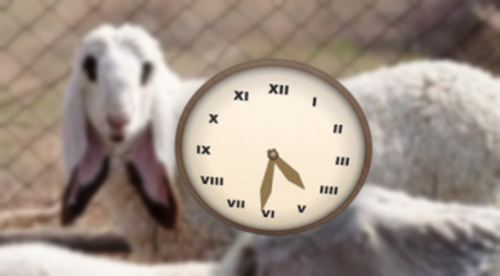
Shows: **4:31**
